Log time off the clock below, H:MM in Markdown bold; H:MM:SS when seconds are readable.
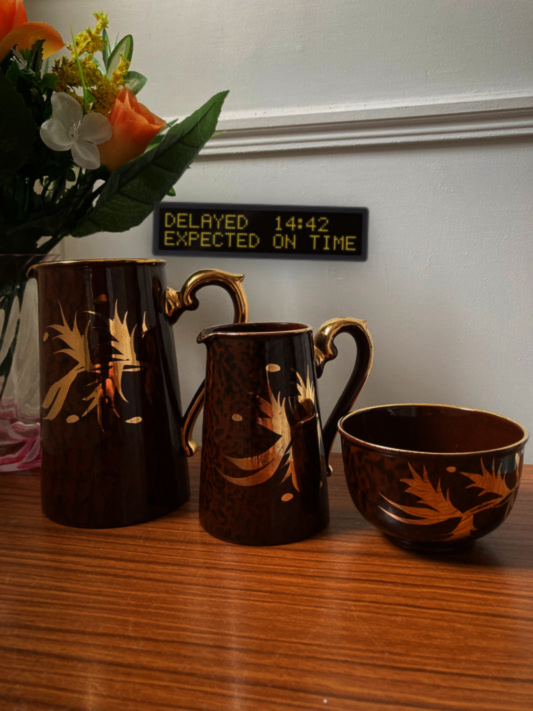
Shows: **14:42**
